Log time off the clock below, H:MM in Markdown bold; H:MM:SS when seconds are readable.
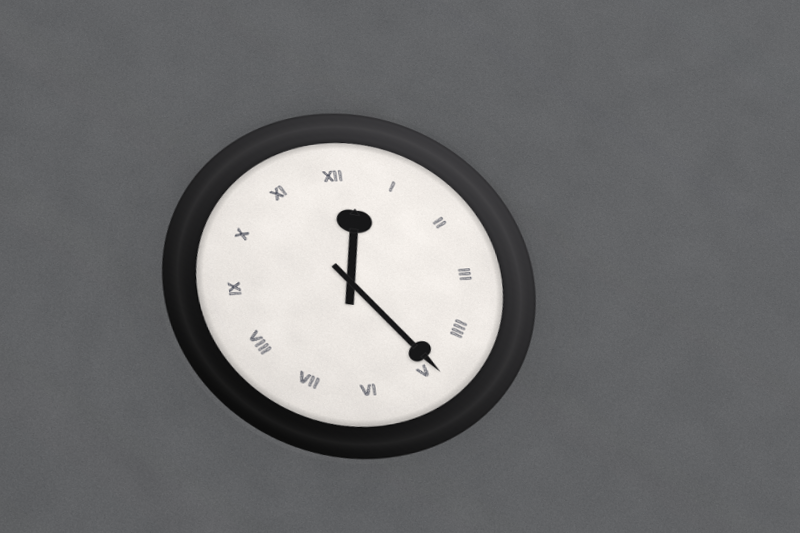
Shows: **12:24**
